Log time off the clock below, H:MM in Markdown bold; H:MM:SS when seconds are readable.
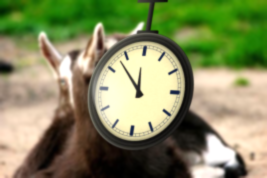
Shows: **11:53**
